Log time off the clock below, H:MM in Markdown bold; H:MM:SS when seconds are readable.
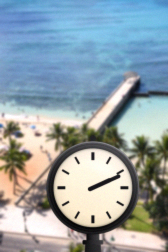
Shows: **2:11**
